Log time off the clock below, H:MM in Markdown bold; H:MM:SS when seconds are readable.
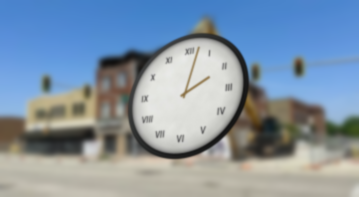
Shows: **2:02**
